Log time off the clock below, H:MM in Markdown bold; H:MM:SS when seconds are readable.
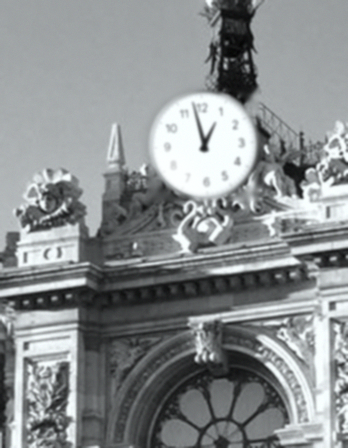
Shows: **12:58**
